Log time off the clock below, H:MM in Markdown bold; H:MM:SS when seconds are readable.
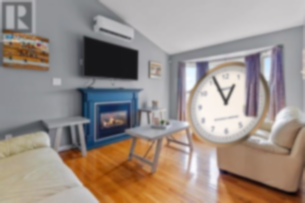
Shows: **12:56**
